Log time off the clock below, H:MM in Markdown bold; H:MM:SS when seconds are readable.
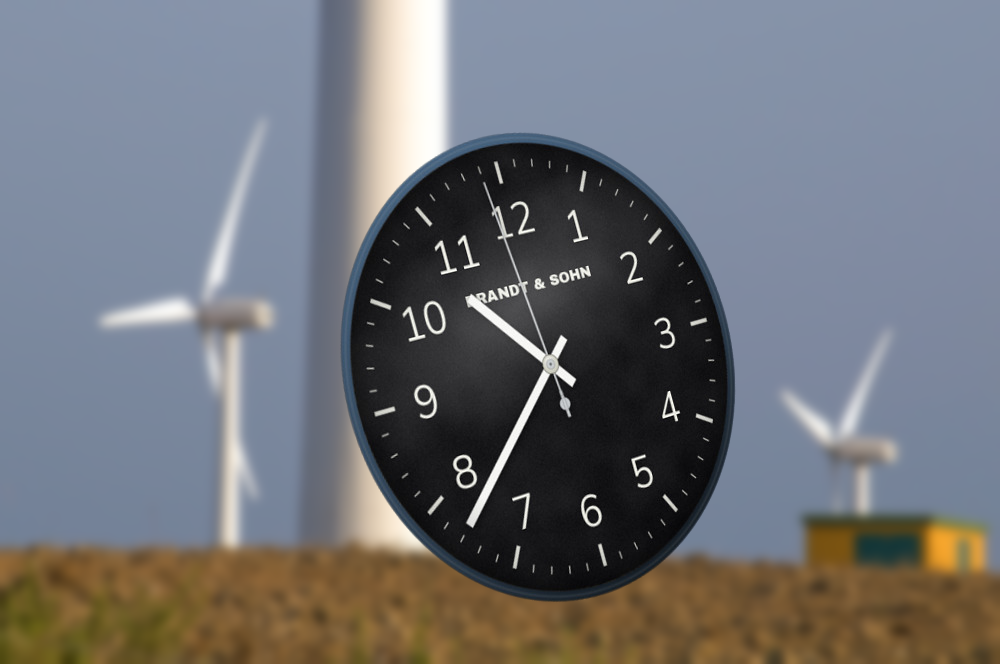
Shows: **10:37:59**
